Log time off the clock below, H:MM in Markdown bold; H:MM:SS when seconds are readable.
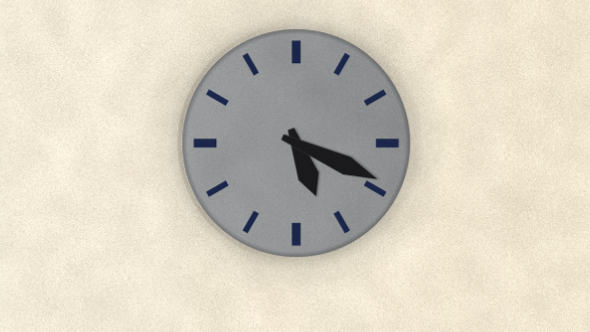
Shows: **5:19**
